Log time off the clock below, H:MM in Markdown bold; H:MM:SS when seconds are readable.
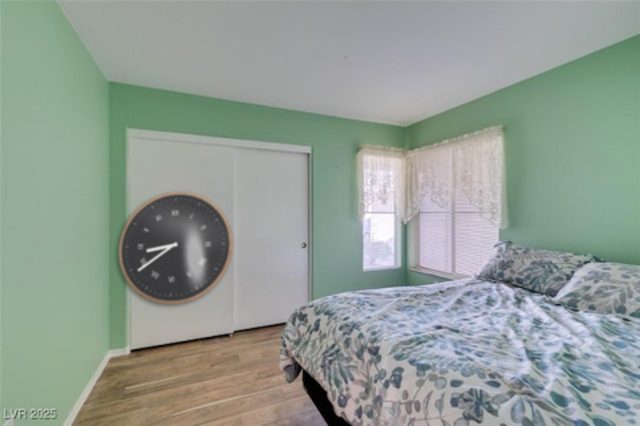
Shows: **8:39**
